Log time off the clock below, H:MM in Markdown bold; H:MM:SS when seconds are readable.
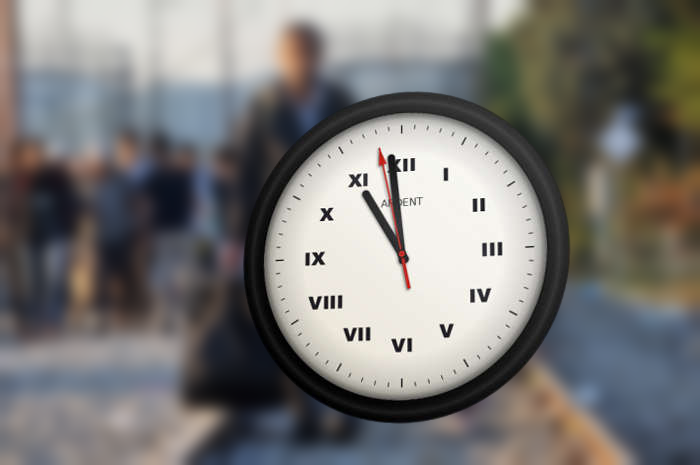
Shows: **10:58:58**
